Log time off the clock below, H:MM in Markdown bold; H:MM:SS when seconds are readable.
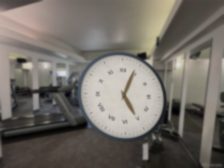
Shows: **5:04**
